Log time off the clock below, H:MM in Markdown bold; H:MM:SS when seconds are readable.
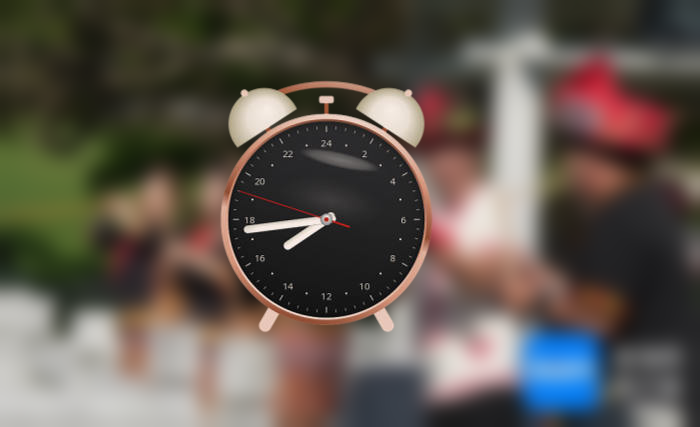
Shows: **15:43:48**
